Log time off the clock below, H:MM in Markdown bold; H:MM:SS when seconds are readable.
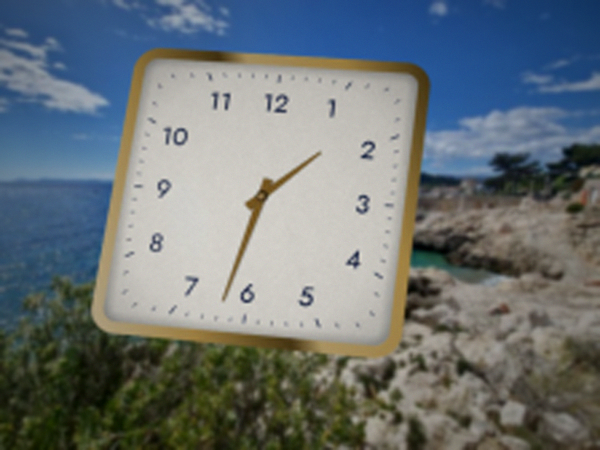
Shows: **1:32**
